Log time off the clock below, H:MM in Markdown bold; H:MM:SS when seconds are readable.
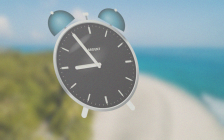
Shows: **8:55**
